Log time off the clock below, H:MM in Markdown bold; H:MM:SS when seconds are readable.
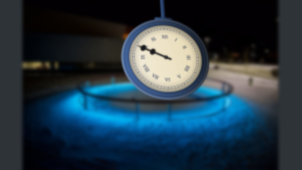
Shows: **9:49**
